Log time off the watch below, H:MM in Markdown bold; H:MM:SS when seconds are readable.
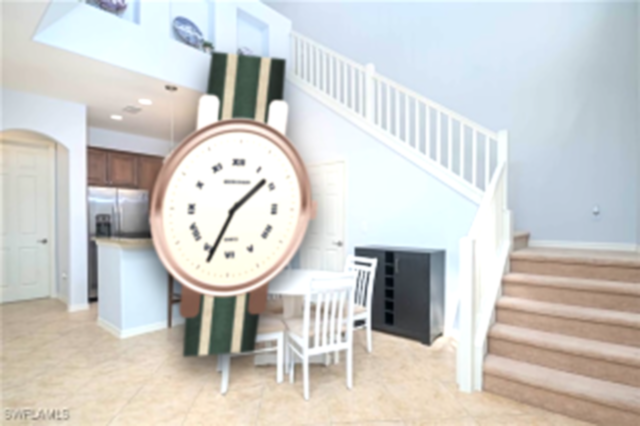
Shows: **1:34**
